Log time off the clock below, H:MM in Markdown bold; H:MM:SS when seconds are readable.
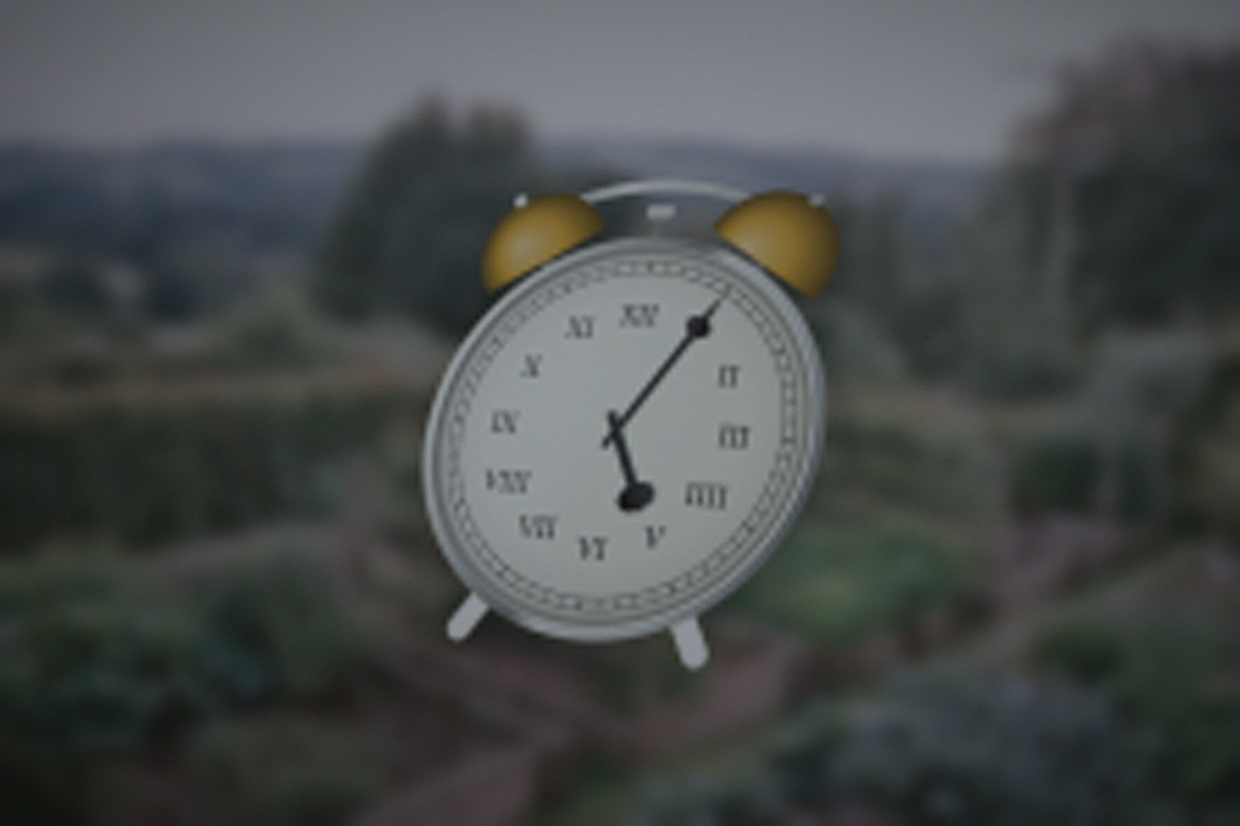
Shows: **5:05**
